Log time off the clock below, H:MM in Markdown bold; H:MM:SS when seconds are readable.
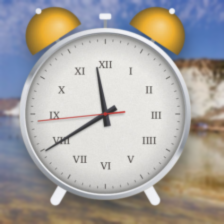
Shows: **11:39:44**
